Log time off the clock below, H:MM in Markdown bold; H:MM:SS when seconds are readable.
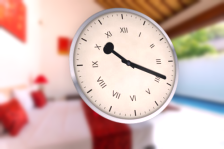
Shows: **10:19**
